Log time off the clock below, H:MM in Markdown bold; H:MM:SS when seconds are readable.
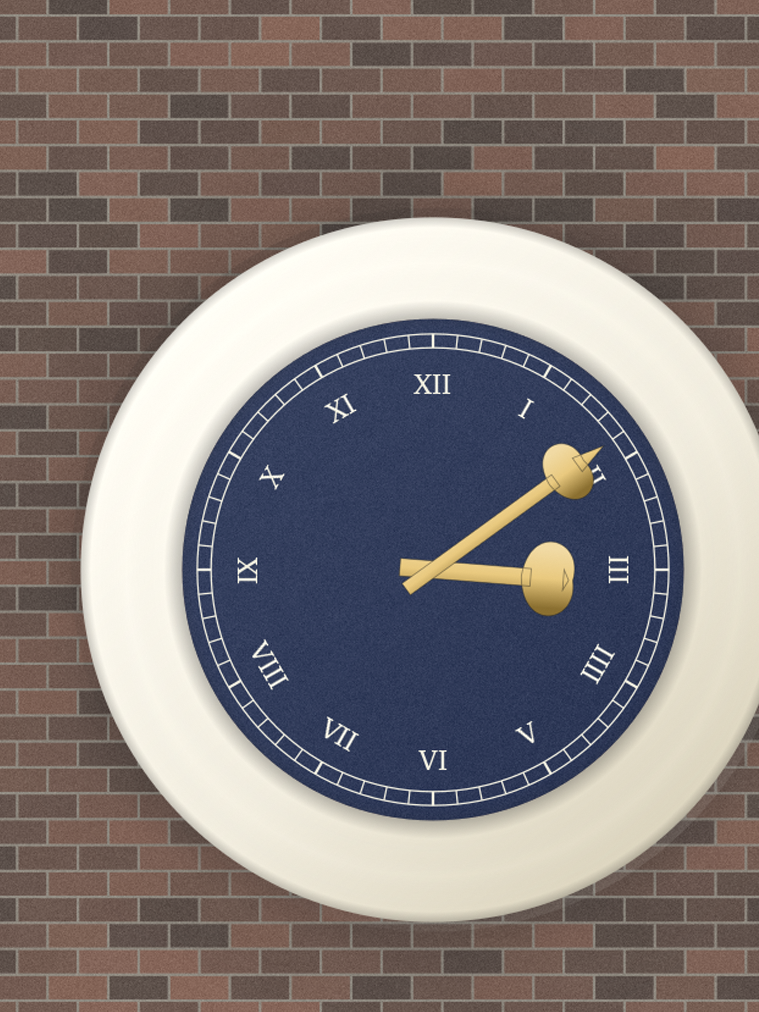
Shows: **3:09**
